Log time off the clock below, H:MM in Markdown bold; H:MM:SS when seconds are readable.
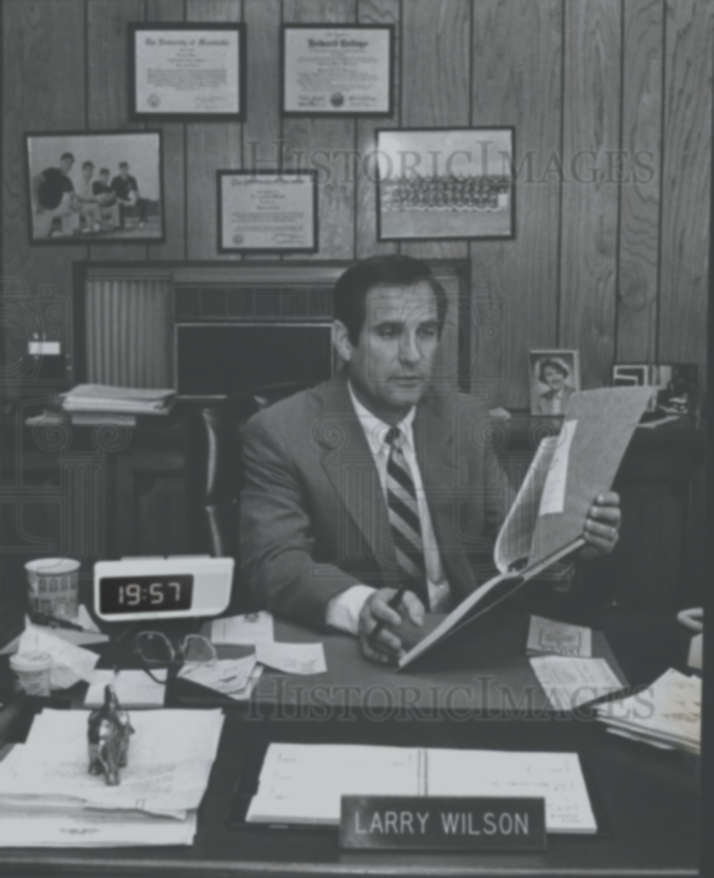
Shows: **19:57**
